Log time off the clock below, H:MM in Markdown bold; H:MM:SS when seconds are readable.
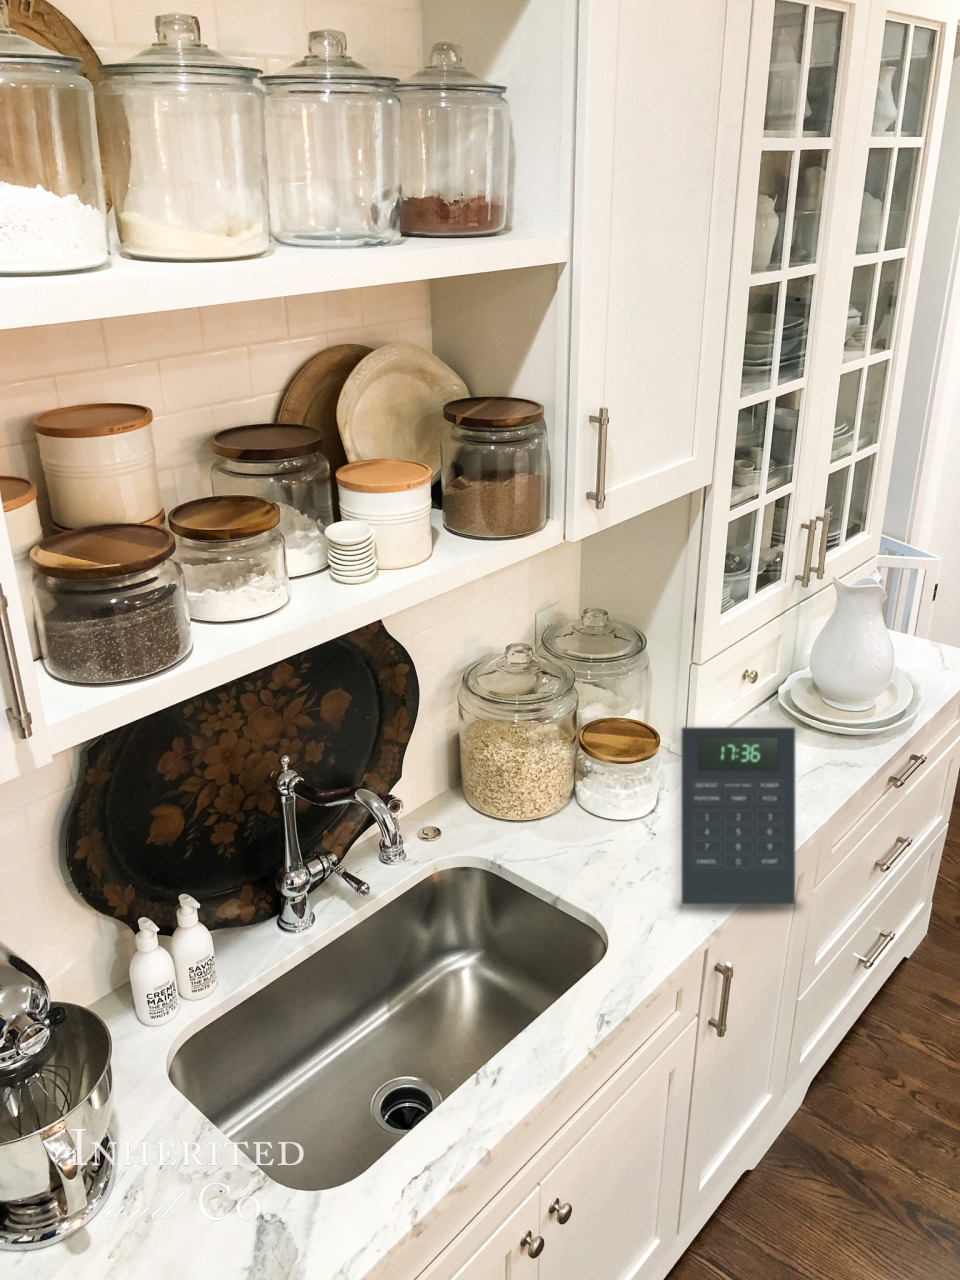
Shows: **17:36**
